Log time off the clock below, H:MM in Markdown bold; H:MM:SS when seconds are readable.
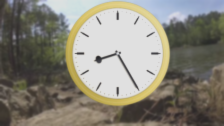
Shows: **8:25**
